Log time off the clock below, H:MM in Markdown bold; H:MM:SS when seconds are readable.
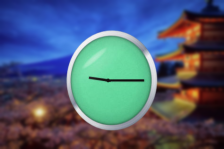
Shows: **9:15**
